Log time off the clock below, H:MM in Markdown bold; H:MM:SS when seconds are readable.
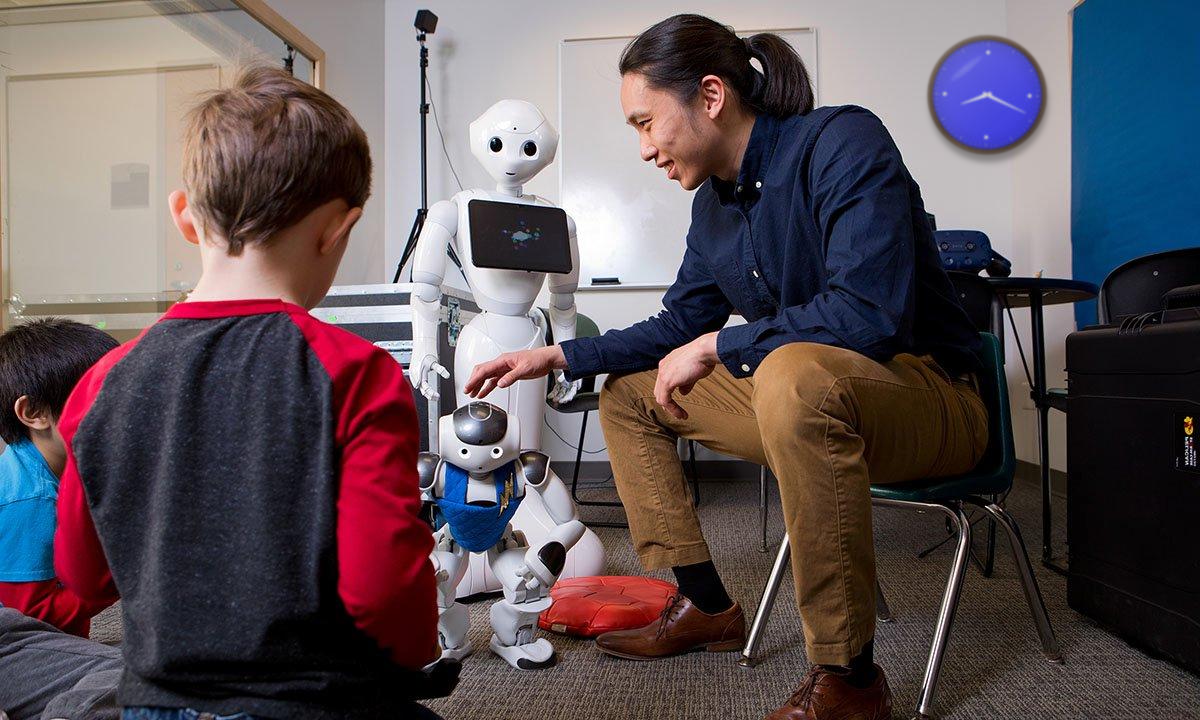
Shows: **8:19**
